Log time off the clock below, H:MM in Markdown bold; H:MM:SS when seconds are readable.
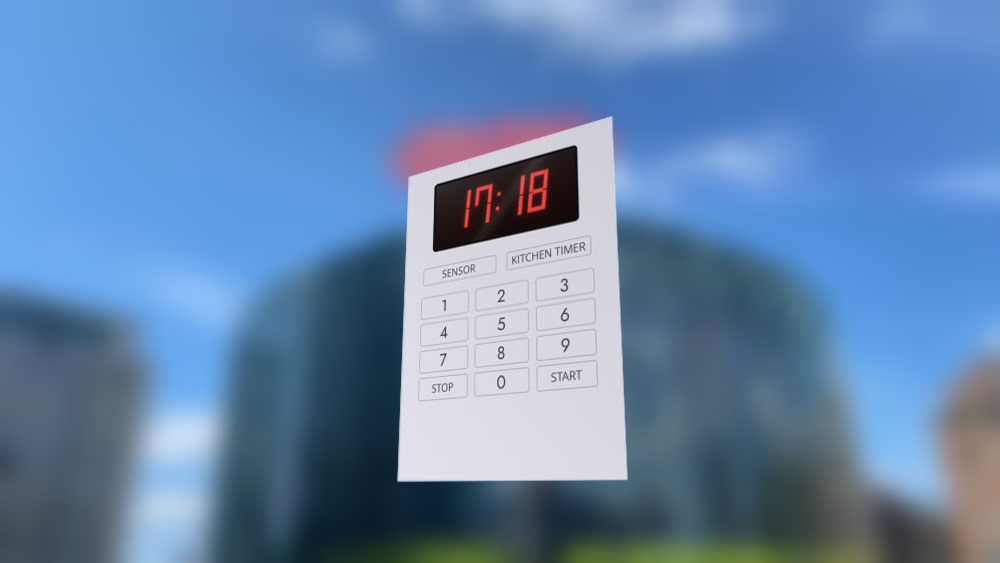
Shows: **17:18**
